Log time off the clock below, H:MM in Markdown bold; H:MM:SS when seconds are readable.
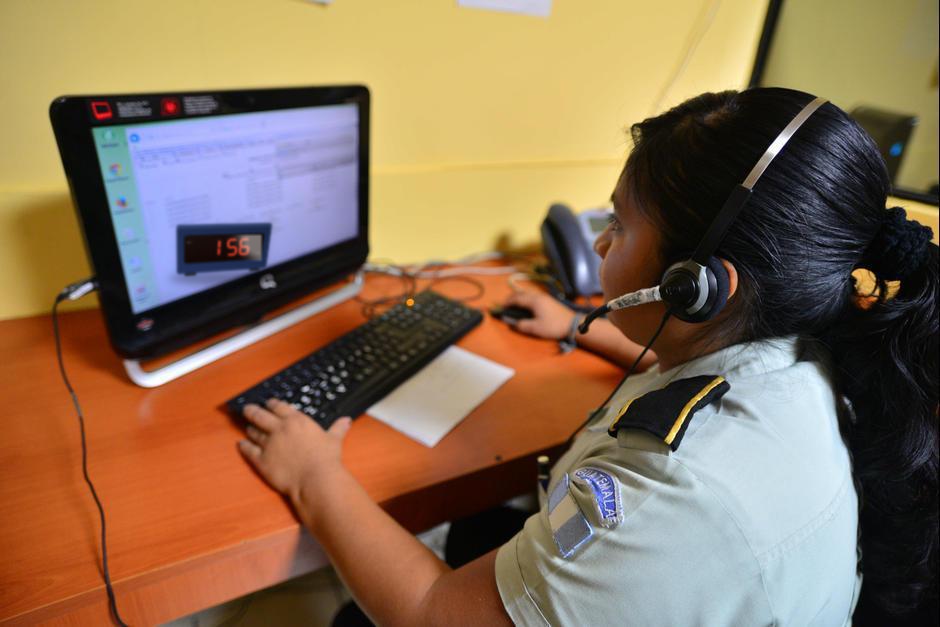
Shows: **1:56**
